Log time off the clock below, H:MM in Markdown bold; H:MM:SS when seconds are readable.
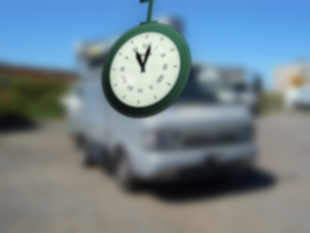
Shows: **11:02**
